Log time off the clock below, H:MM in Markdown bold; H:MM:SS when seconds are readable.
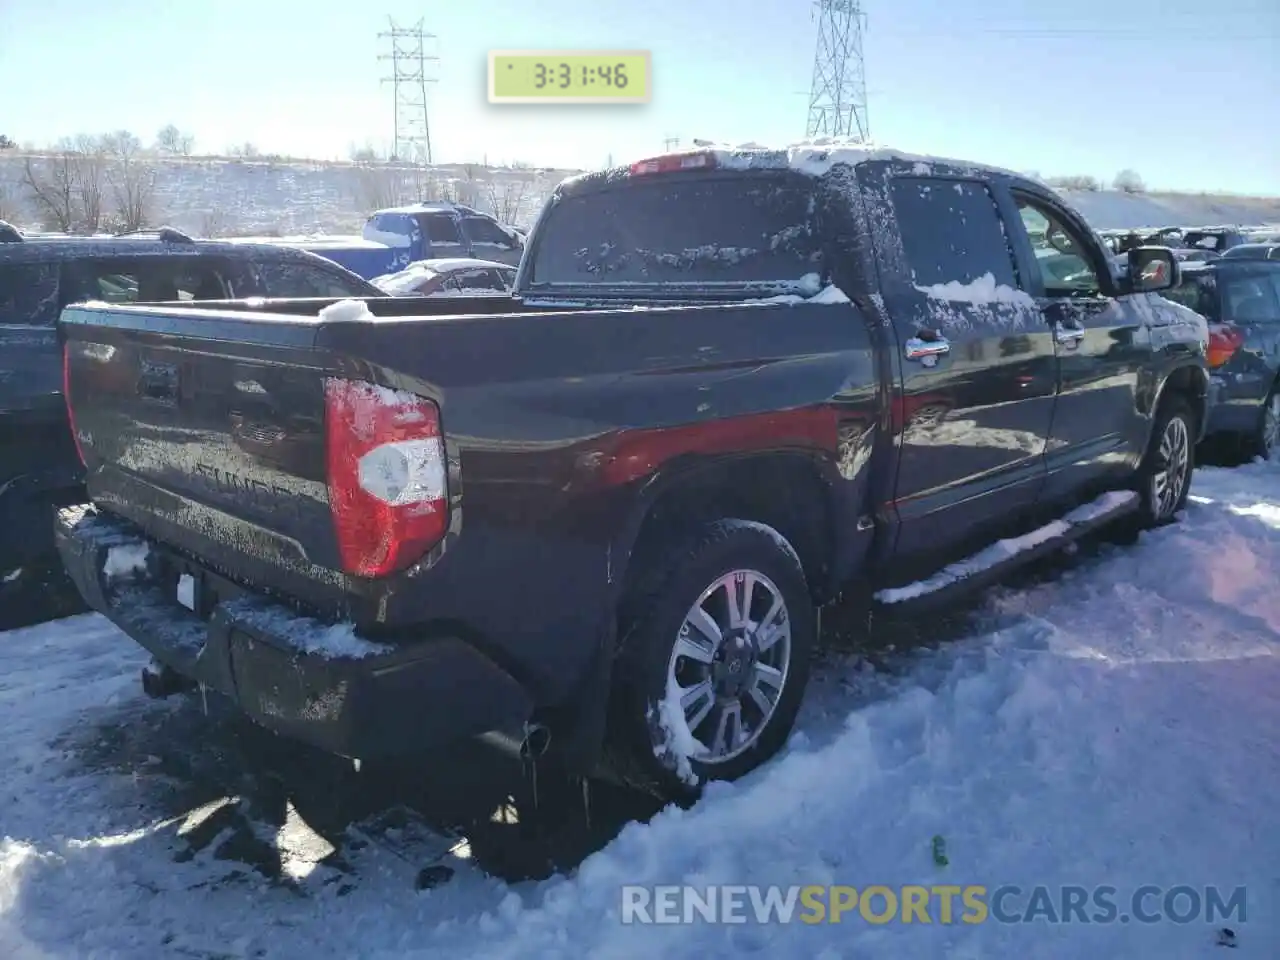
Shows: **3:31:46**
